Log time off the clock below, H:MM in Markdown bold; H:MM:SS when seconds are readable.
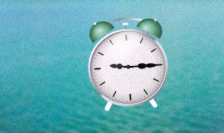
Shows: **9:15**
